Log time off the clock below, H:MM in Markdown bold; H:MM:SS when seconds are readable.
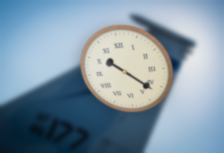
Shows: **10:22**
